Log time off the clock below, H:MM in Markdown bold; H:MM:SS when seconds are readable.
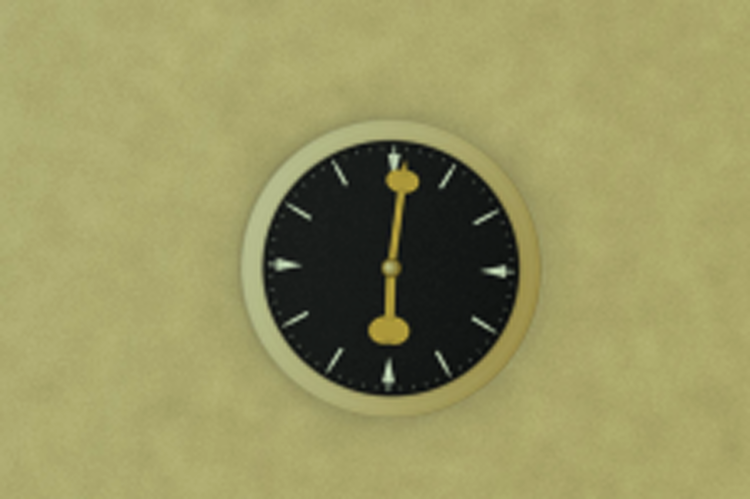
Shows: **6:01**
